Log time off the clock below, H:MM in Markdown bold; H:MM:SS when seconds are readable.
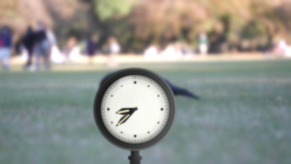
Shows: **8:38**
